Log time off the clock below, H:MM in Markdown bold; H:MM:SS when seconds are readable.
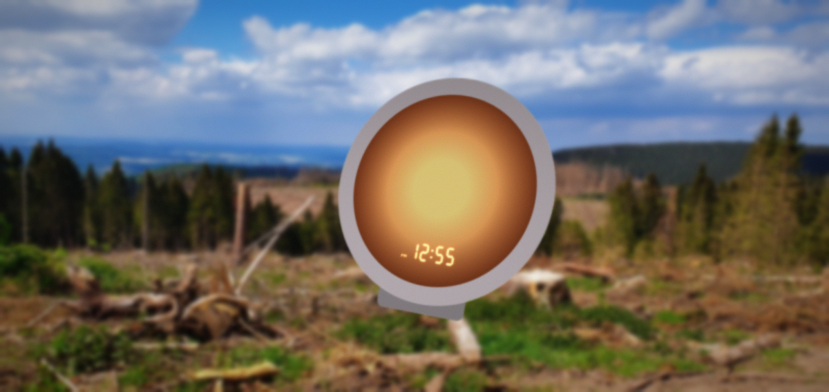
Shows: **12:55**
